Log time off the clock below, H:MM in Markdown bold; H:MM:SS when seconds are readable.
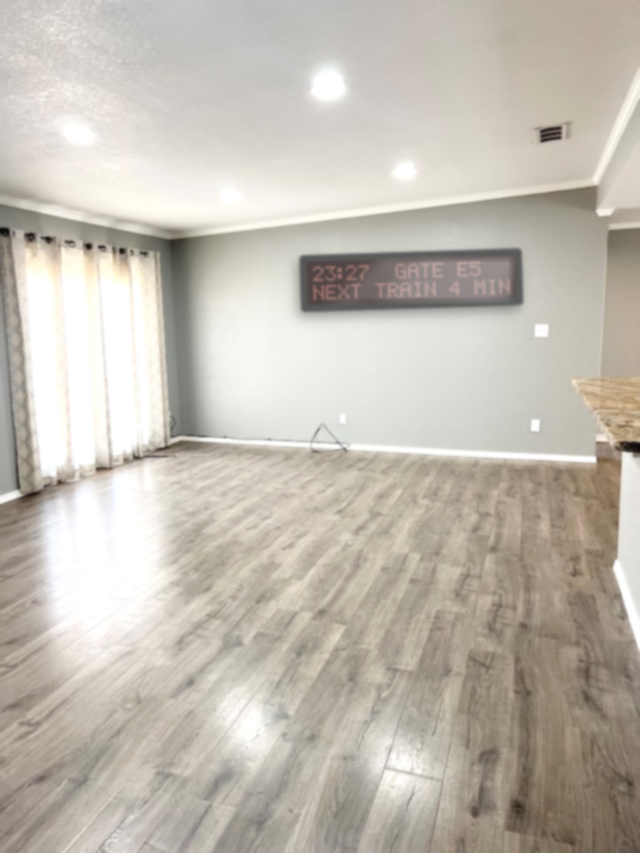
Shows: **23:27**
